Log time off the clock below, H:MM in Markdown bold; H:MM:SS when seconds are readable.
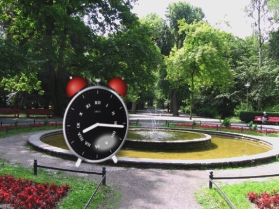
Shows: **8:16**
